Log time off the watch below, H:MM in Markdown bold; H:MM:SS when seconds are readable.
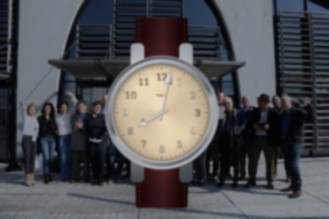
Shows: **8:02**
